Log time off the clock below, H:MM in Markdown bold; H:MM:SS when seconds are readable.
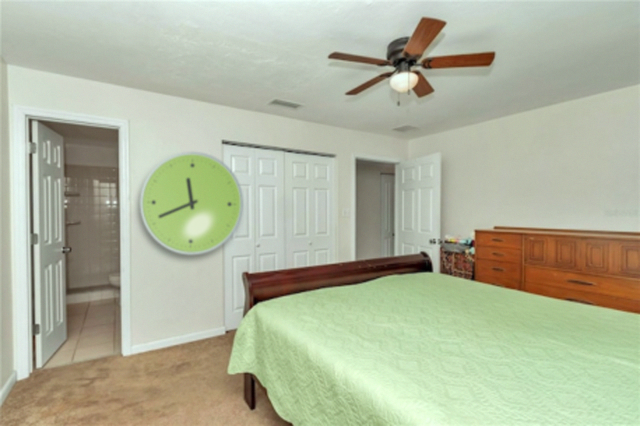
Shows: **11:41**
